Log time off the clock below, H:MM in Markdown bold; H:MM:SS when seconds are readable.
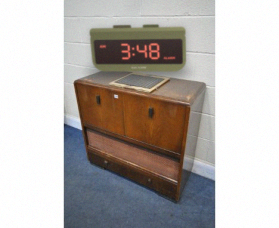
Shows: **3:48**
